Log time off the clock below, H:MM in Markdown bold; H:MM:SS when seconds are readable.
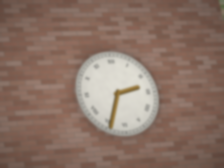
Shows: **2:34**
